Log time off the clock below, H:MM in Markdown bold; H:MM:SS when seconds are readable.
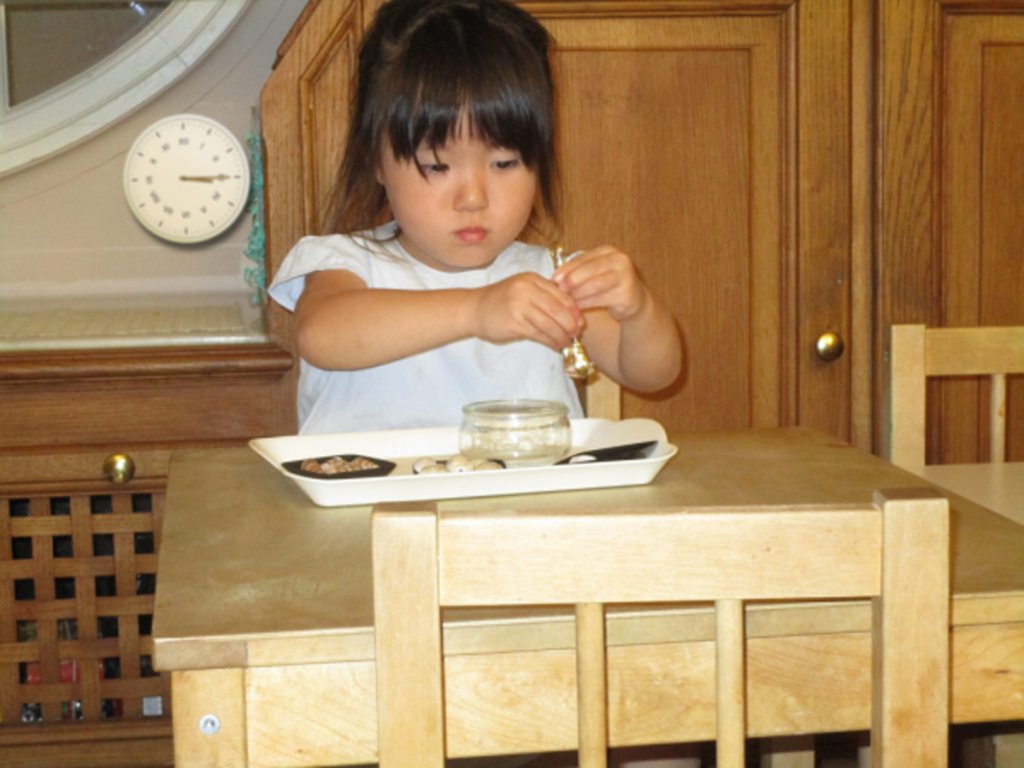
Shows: **3:15**
